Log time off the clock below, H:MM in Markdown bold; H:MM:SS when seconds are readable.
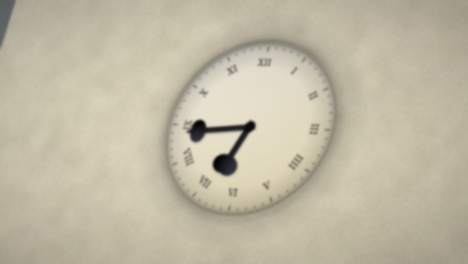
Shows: **6:44**
